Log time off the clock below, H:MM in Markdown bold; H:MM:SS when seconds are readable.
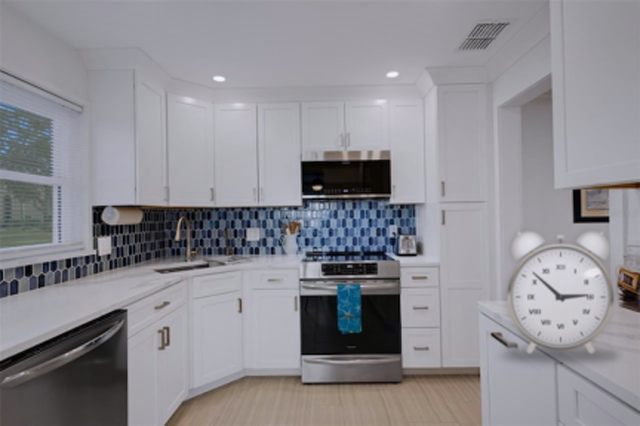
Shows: **2:52**
